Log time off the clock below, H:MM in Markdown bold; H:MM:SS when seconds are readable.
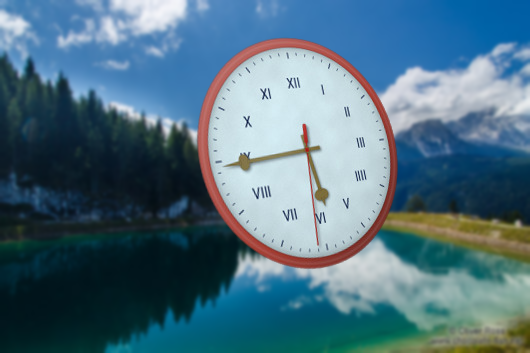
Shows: **5:44:31**
